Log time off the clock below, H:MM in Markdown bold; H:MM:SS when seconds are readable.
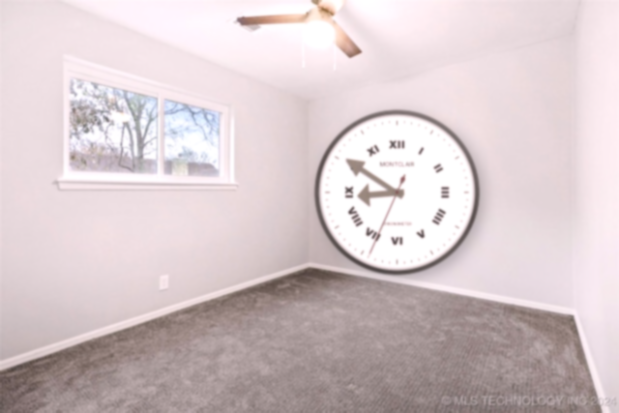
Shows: **8:50:34**
